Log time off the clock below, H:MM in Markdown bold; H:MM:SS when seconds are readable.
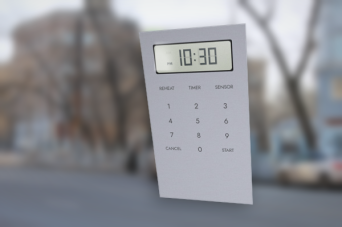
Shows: **10:30**
